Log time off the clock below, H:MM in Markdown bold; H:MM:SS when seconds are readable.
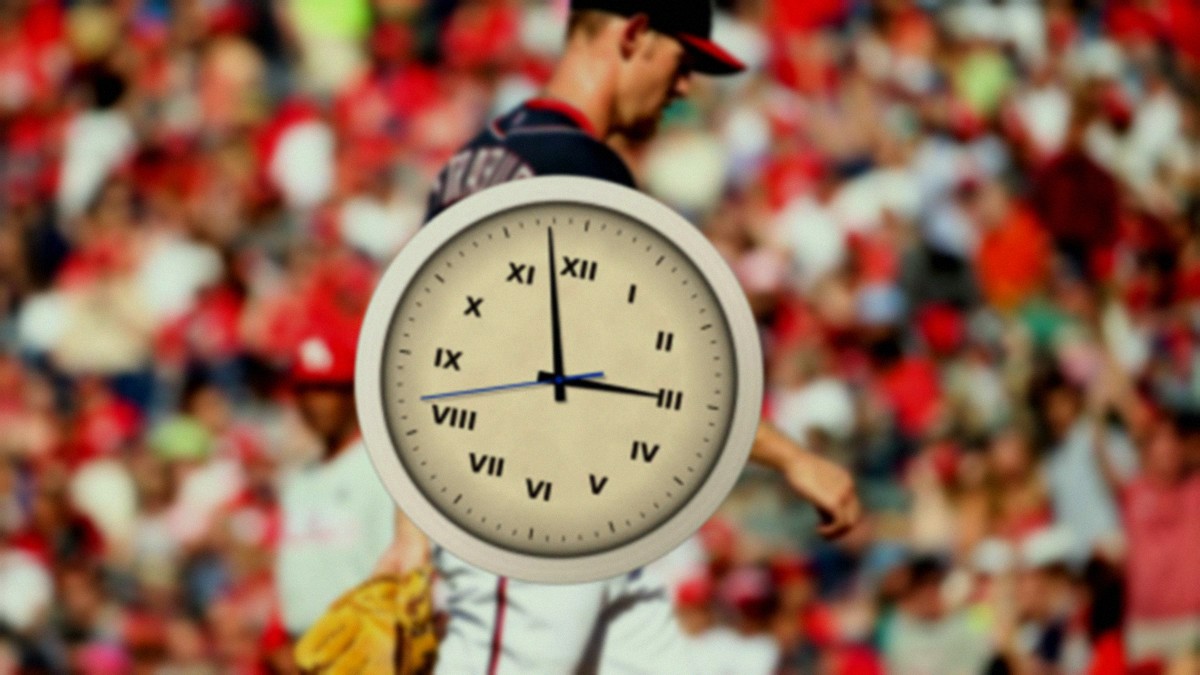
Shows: **2:57:42**
